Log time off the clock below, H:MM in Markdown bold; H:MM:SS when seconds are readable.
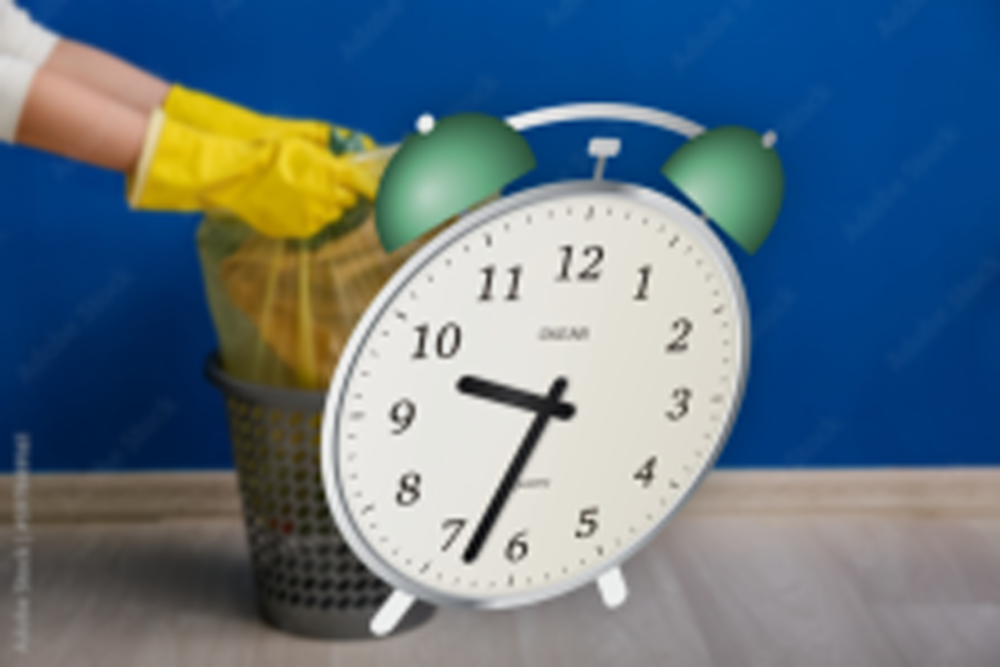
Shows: **9:33**
